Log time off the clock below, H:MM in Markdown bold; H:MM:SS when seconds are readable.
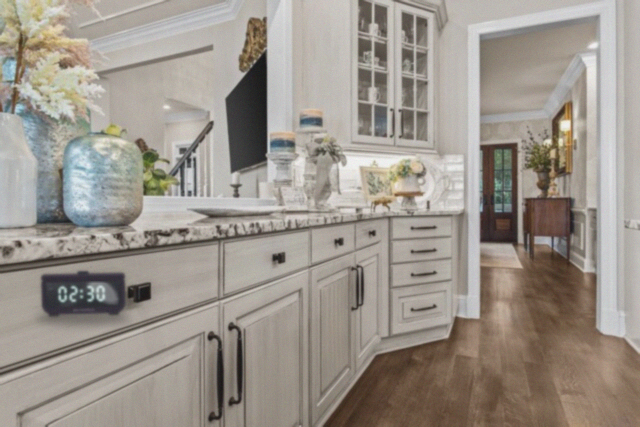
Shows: **2:30**
